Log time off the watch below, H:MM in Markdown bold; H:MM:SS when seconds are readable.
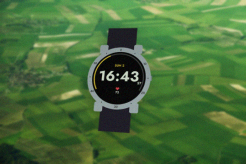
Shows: **16:43**
